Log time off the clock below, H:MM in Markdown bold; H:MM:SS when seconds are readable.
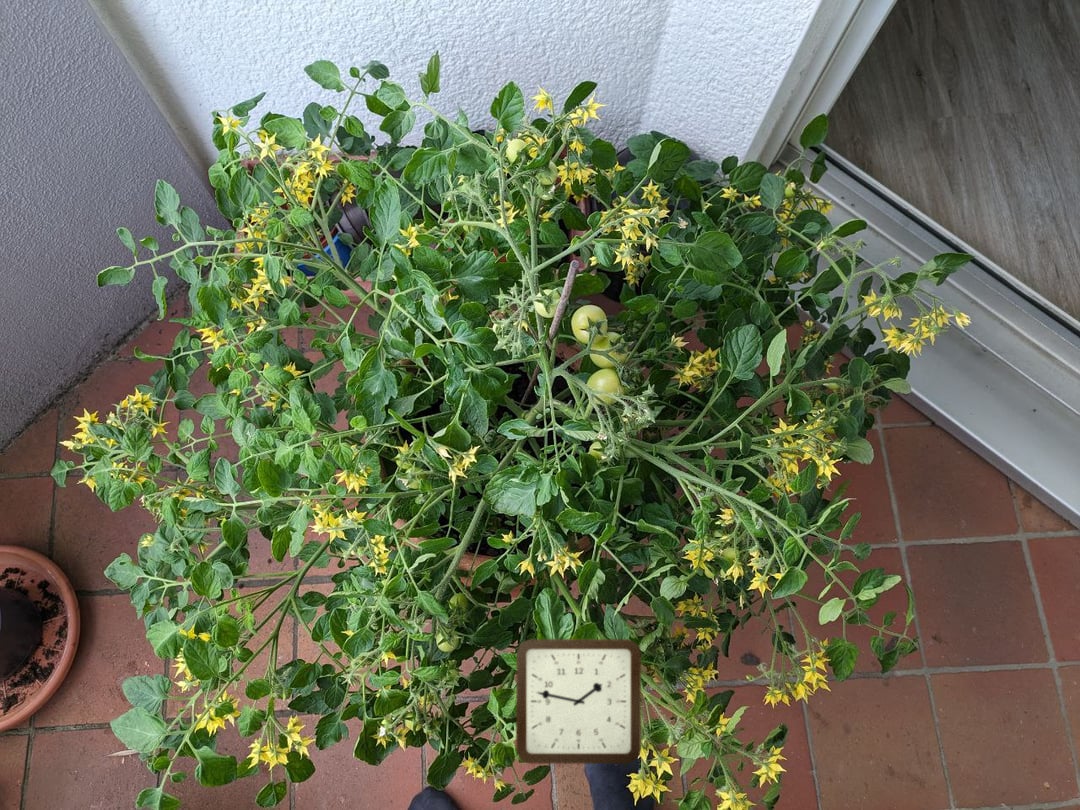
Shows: **1:47**
